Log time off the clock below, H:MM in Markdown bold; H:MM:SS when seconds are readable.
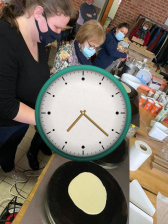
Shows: **7:22**
